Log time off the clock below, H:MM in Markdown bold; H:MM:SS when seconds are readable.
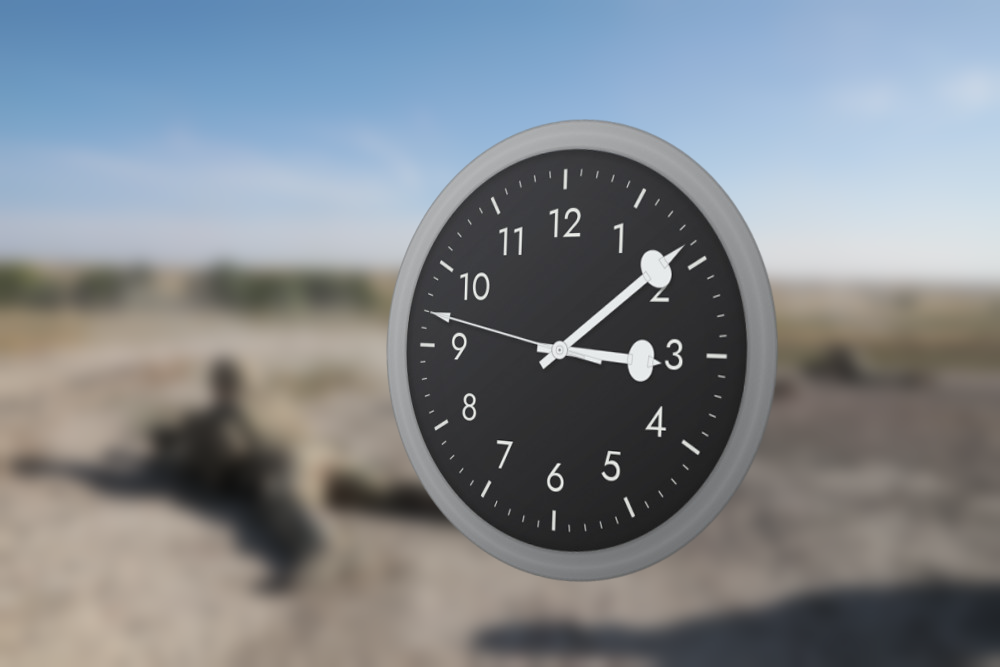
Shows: **3:08:47**
